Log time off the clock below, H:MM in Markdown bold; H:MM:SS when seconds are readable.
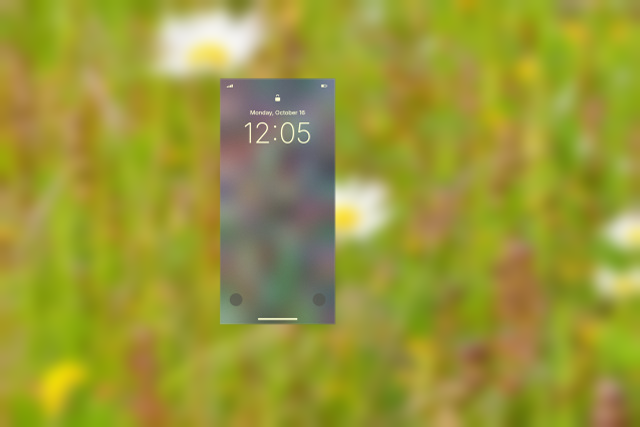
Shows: **12:05**
